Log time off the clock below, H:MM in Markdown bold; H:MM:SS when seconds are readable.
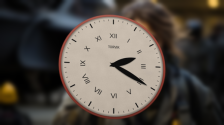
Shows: **2:20**
